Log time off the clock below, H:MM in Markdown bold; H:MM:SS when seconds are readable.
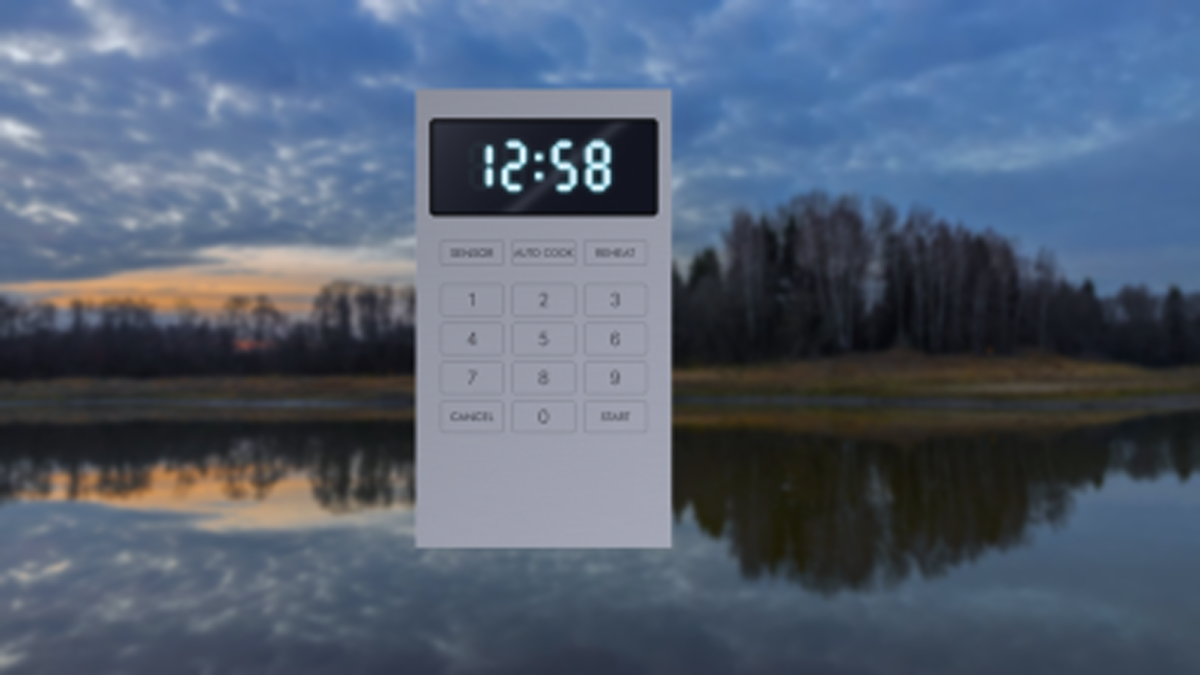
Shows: **12:58**
